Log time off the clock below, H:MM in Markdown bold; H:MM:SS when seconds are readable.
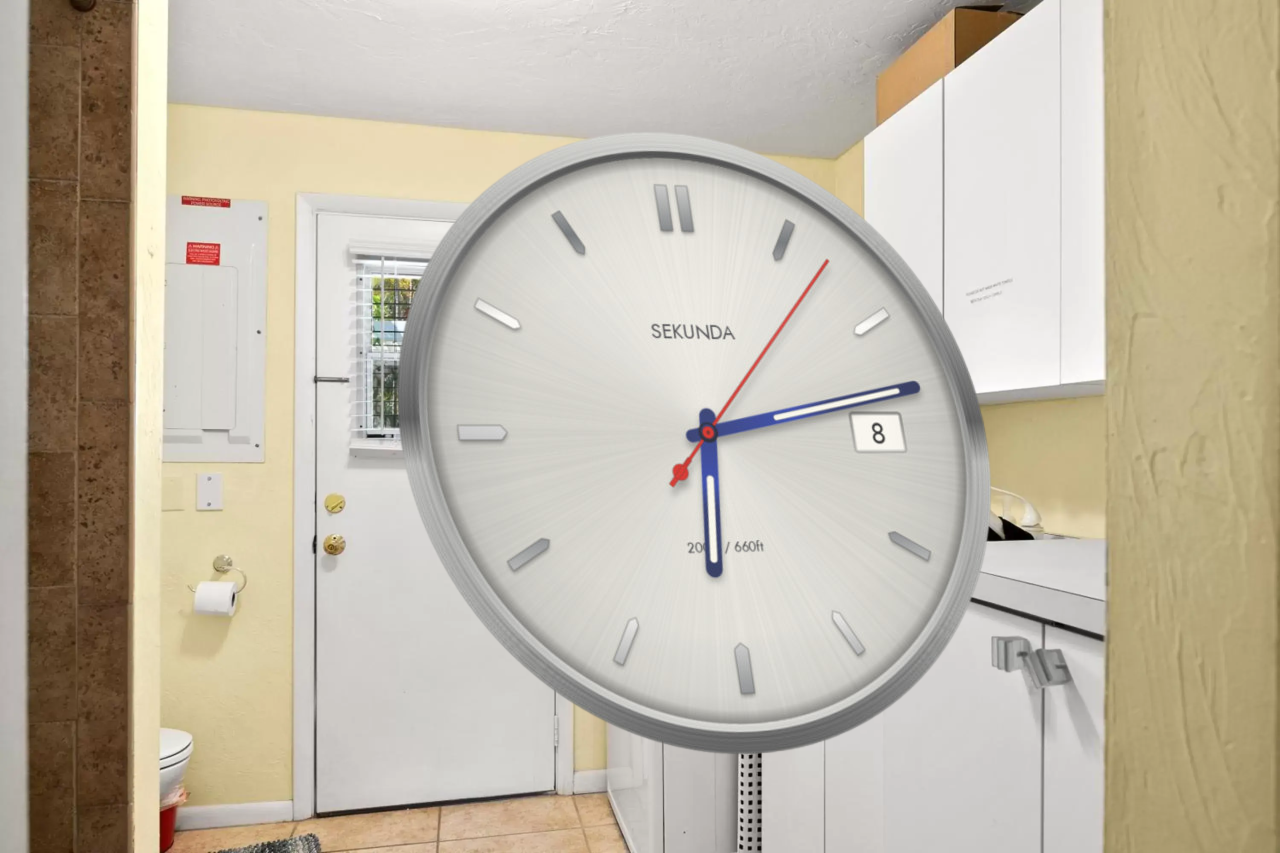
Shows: **6:13:07**
